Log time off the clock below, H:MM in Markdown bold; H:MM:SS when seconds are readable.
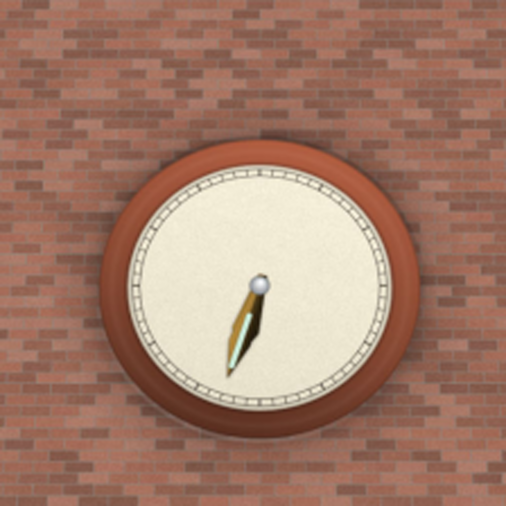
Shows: **6:33**
